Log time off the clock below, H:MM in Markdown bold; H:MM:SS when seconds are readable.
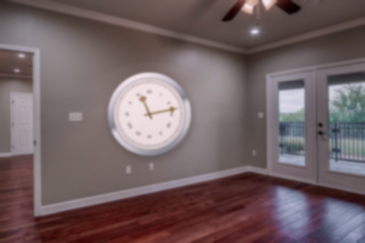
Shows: **11:13**
